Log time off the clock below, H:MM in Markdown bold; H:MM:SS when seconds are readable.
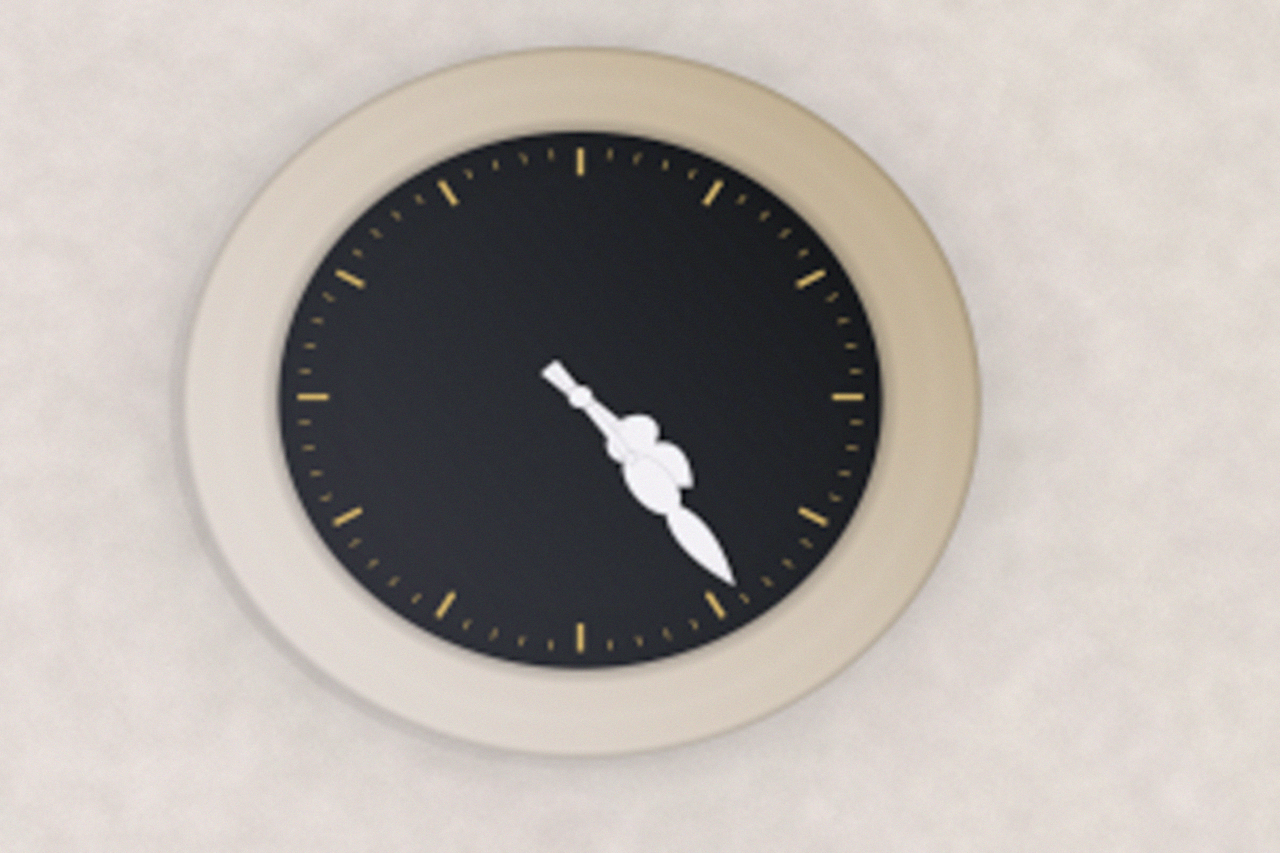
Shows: **4:24**
